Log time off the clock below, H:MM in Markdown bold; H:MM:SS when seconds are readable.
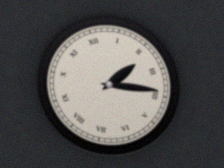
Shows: **2:19**
